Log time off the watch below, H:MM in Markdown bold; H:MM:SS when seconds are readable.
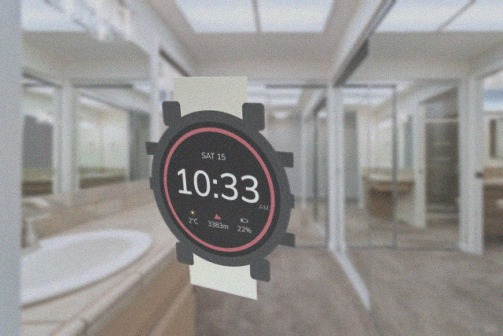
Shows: **10:33**
